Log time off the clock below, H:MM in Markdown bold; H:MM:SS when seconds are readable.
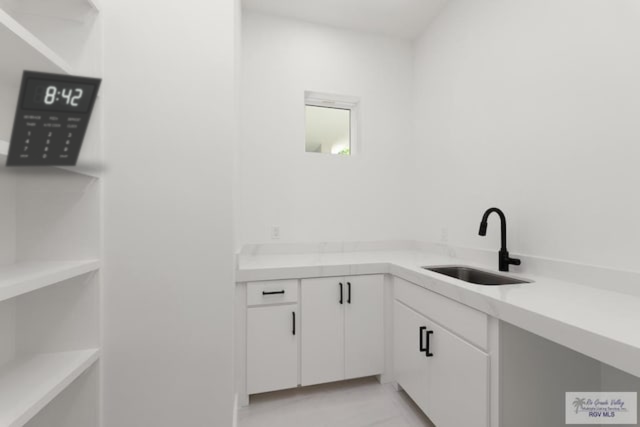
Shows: **8:42**
